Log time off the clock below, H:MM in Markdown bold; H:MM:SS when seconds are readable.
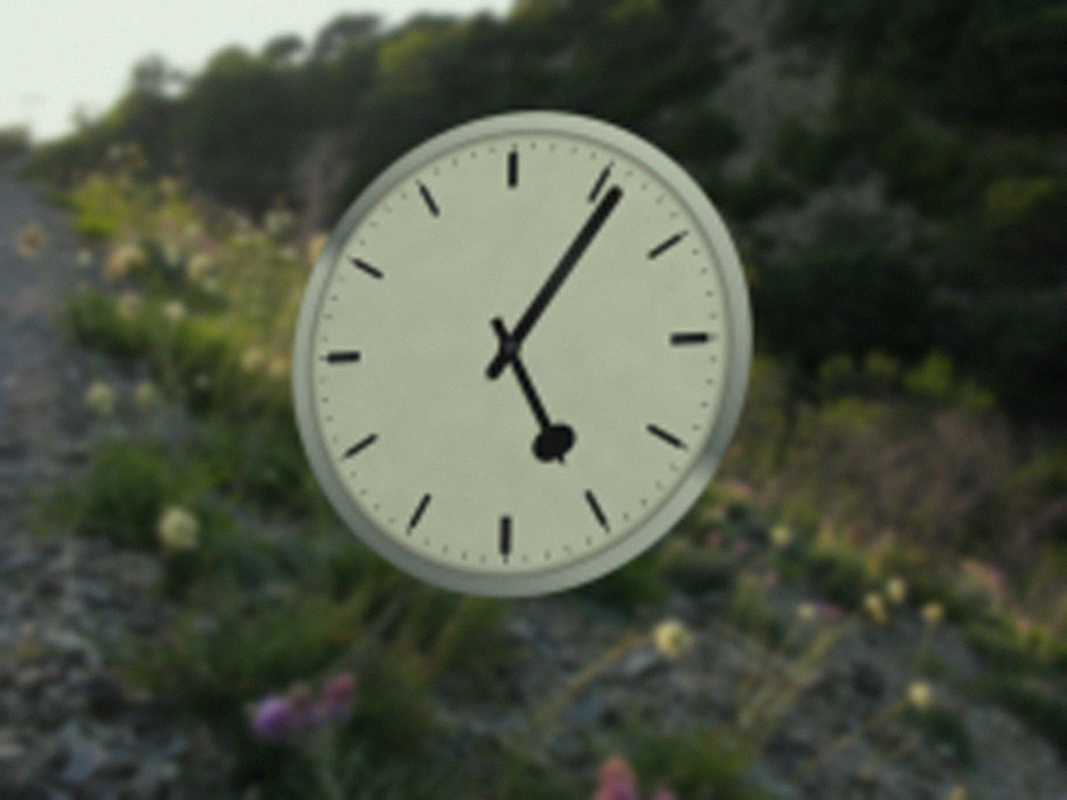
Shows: **5:06**
